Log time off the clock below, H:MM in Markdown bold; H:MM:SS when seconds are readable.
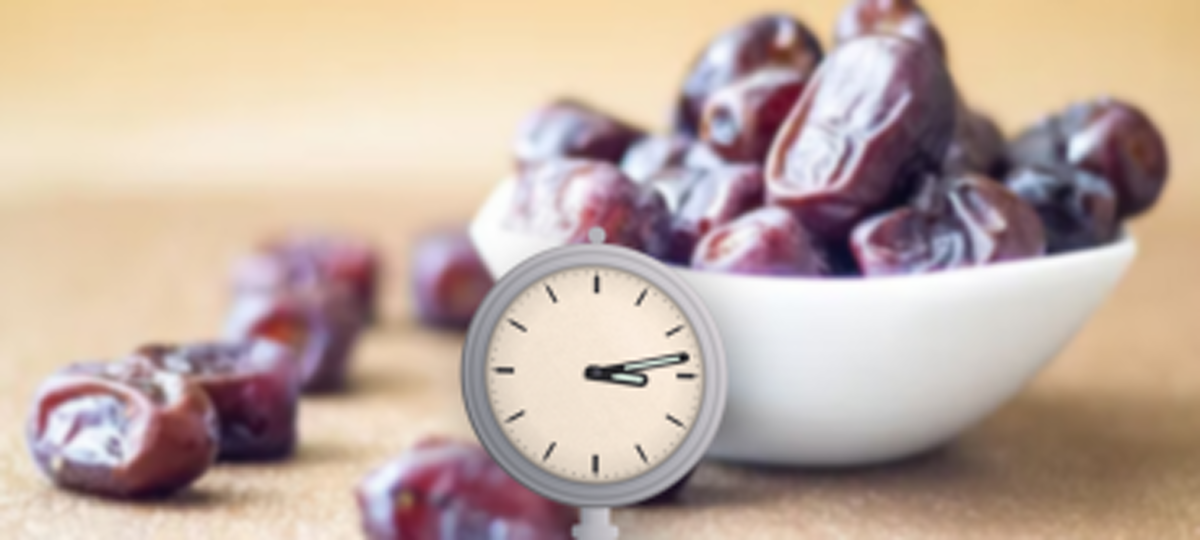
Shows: **3:13**
